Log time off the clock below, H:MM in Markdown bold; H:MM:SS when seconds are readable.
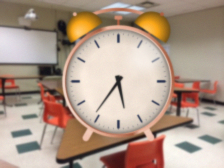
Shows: **5:36**
